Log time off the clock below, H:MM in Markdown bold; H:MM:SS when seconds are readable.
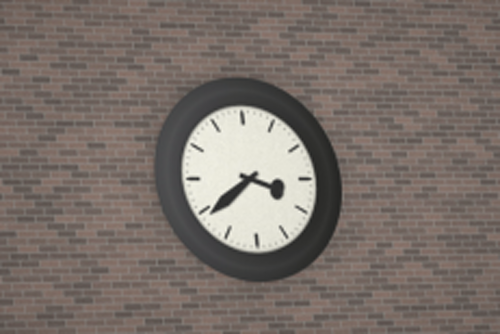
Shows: **3:39**
